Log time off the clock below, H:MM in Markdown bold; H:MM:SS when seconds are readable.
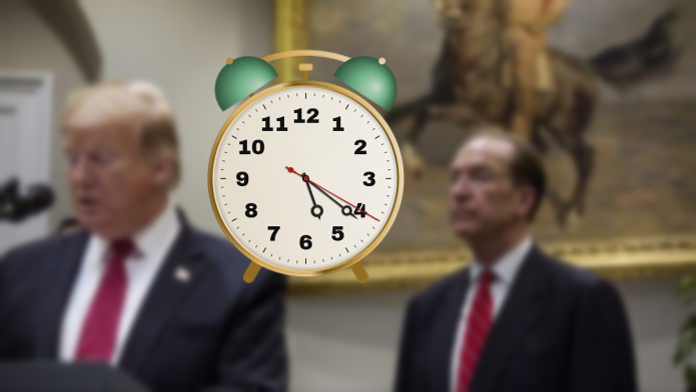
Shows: **5:21:20**
